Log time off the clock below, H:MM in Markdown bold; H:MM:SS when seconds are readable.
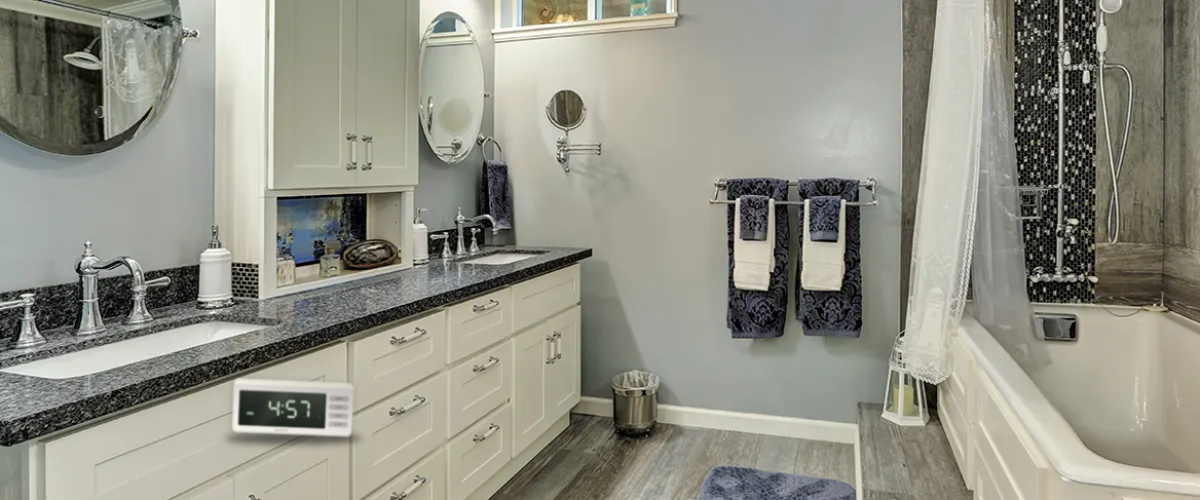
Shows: **4:57**
